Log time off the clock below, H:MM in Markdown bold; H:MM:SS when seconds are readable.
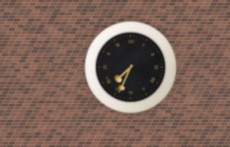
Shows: **7:34**
